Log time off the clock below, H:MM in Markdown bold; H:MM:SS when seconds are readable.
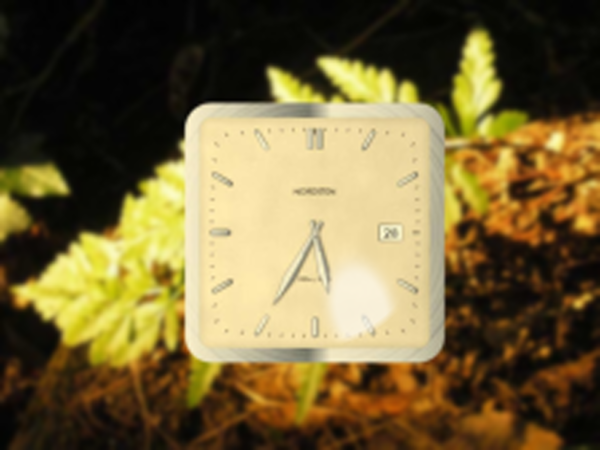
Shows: **5:35**
